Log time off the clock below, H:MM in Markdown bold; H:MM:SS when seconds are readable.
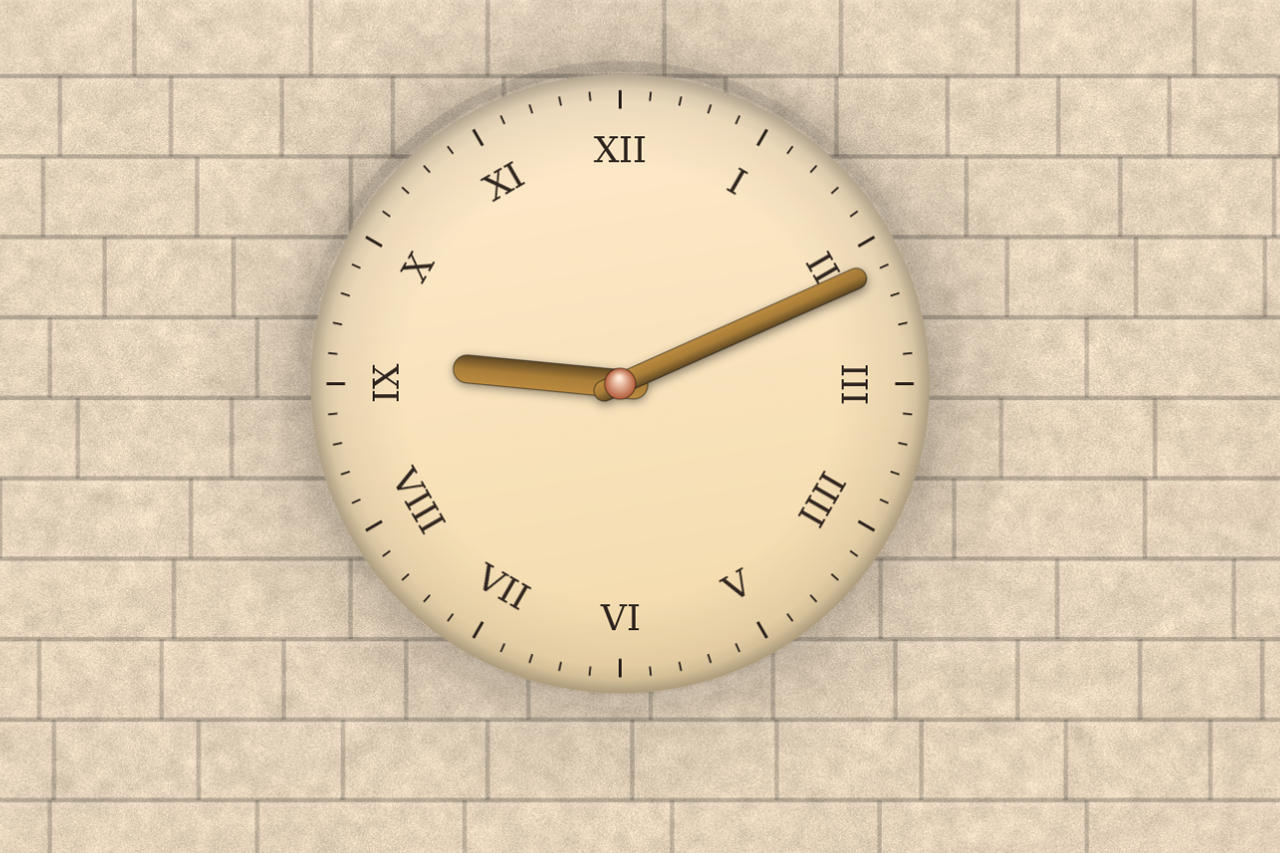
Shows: **9:11**
